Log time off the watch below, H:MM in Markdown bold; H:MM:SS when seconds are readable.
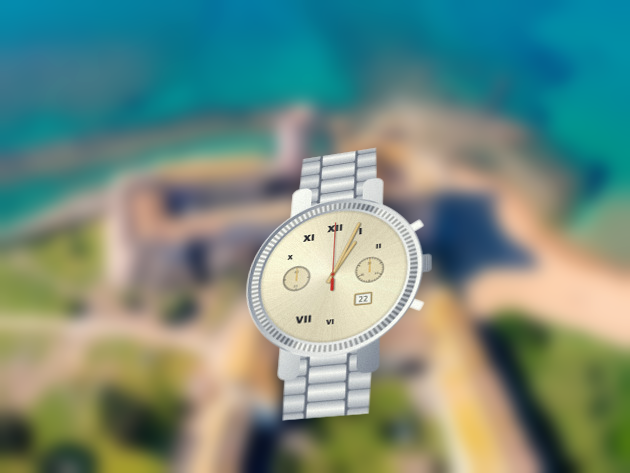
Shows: **1:04**
